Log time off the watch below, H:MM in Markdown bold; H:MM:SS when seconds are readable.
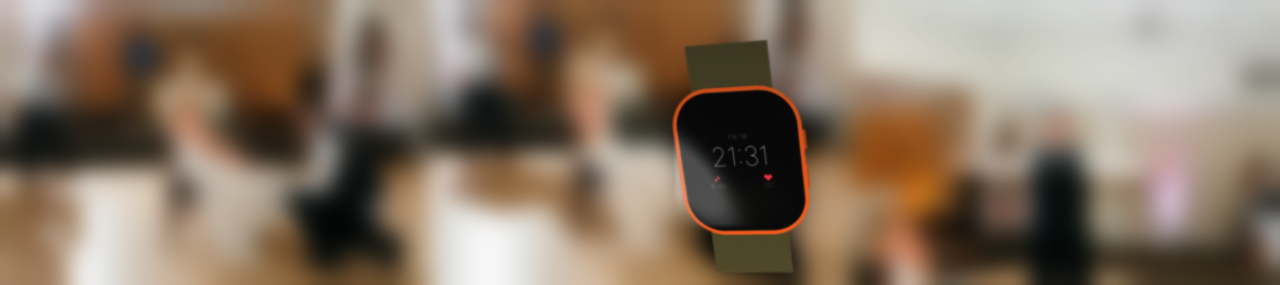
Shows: **21:31**
